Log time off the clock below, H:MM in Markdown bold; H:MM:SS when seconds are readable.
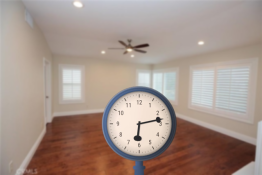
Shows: **6:13**
